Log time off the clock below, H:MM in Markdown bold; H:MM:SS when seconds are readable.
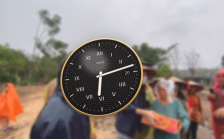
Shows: **6:13**
